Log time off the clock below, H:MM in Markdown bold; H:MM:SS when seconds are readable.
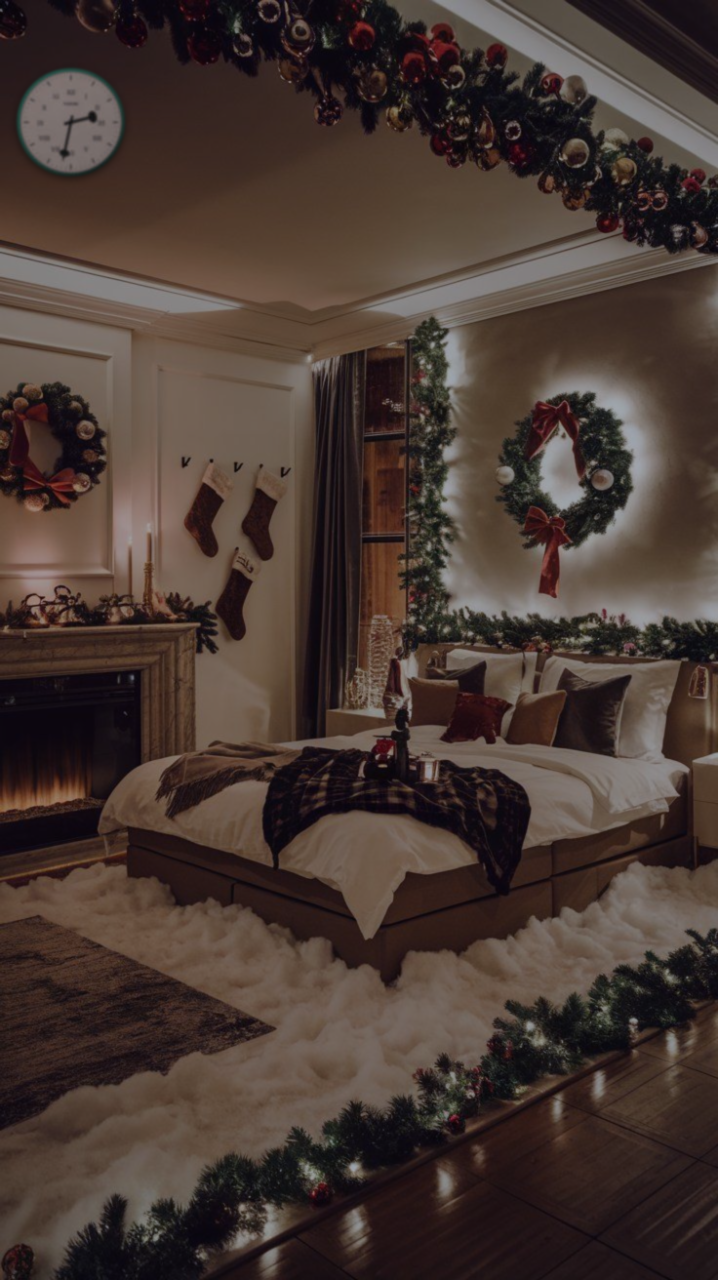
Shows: **2:32**
